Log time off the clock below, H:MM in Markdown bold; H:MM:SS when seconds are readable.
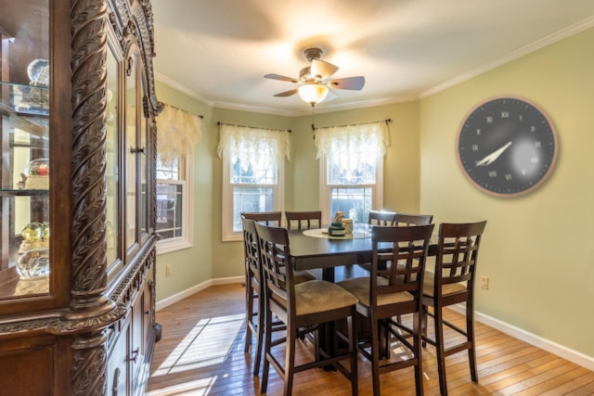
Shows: **7:40**
